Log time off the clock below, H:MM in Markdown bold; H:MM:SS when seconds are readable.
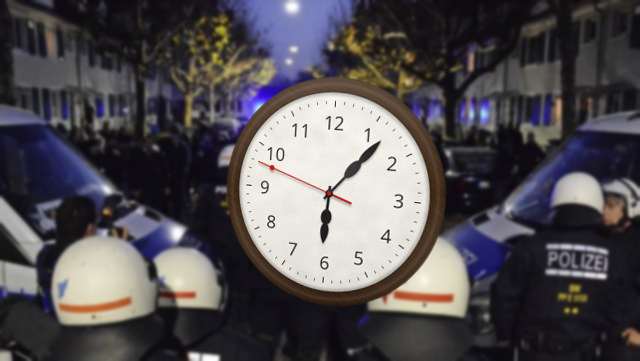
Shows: **6:06:48**
